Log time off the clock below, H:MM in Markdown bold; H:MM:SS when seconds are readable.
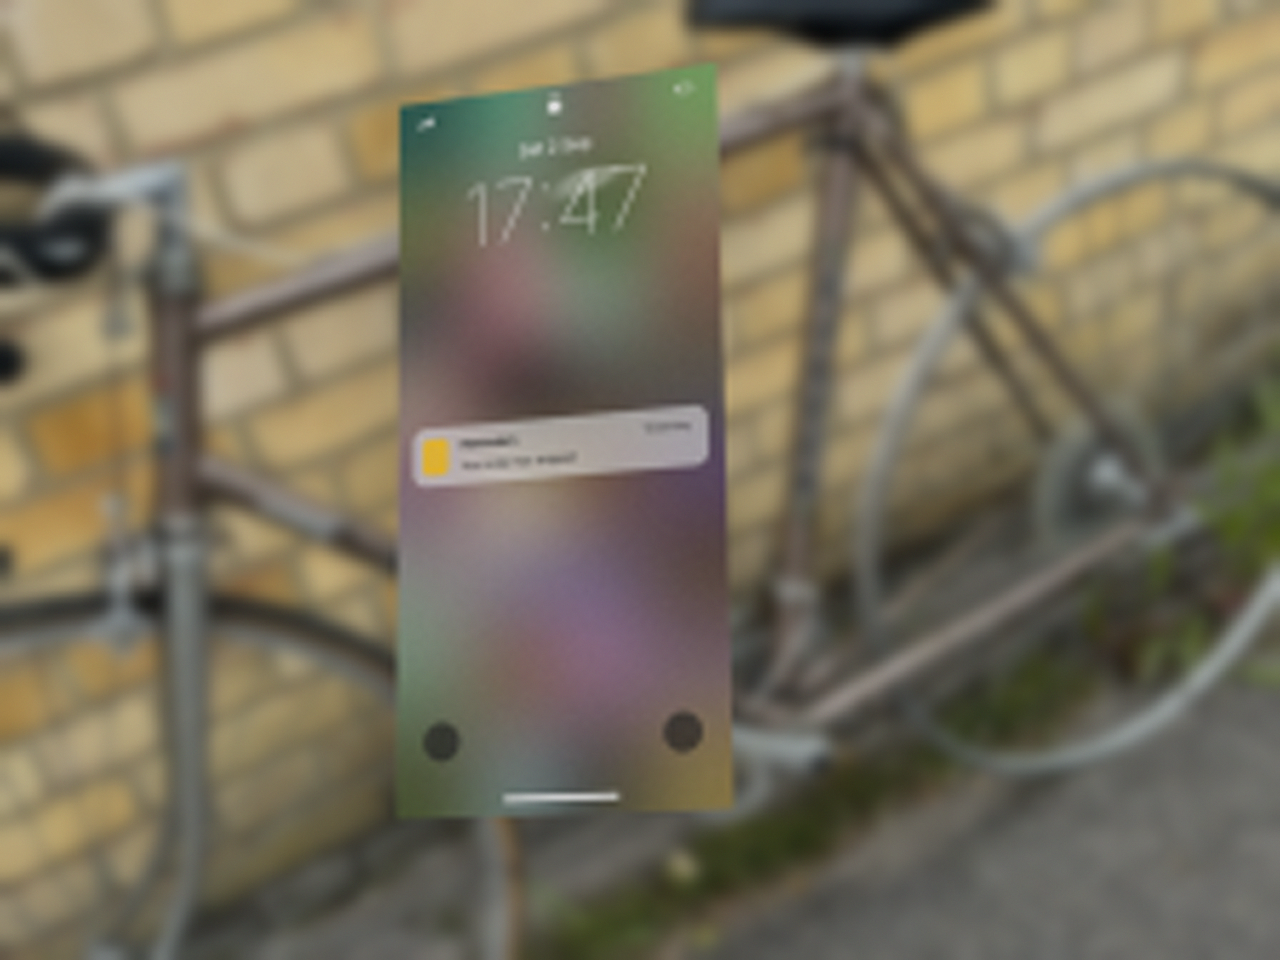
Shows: **17:47**
